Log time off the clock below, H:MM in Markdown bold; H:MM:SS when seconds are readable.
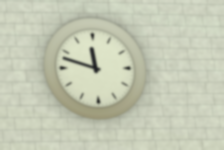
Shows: **11:48**
